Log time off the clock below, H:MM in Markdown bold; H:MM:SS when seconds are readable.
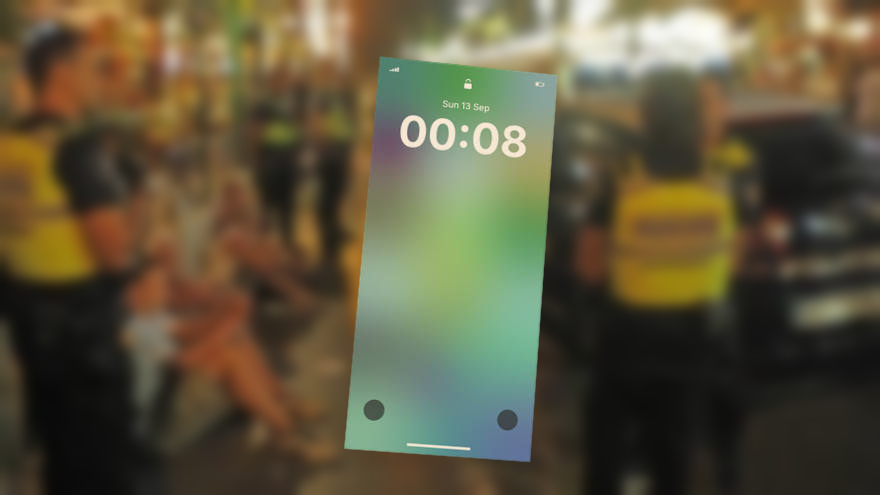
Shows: **0:08**
